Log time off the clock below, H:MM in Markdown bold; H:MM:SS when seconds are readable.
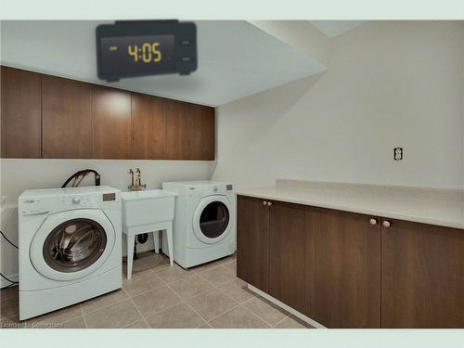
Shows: **4:05**
